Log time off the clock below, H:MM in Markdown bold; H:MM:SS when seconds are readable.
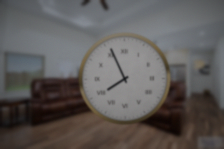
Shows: **7:56**
